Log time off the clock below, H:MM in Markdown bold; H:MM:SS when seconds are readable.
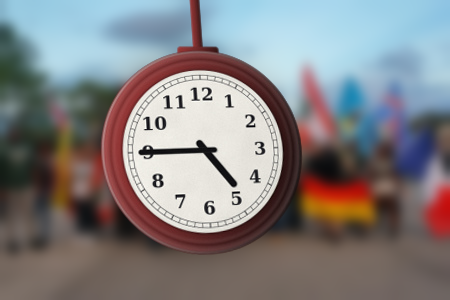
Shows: **4:45**
